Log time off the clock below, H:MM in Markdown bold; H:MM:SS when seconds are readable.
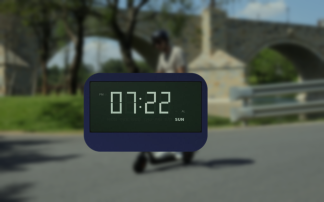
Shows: **7:22**
